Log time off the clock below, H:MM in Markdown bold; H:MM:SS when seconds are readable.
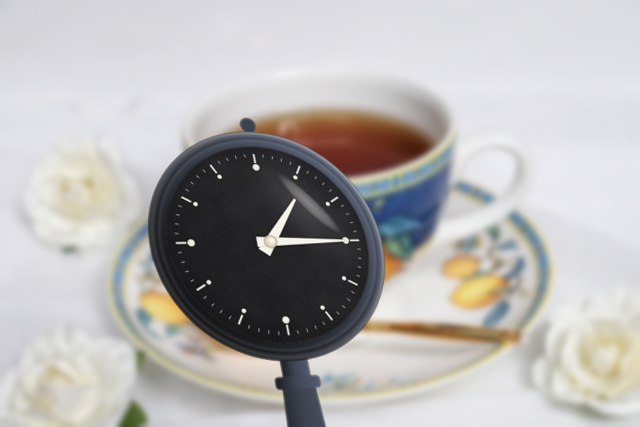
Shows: **1:15**
